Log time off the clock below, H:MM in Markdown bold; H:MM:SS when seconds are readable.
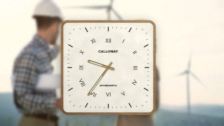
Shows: **9:36**
